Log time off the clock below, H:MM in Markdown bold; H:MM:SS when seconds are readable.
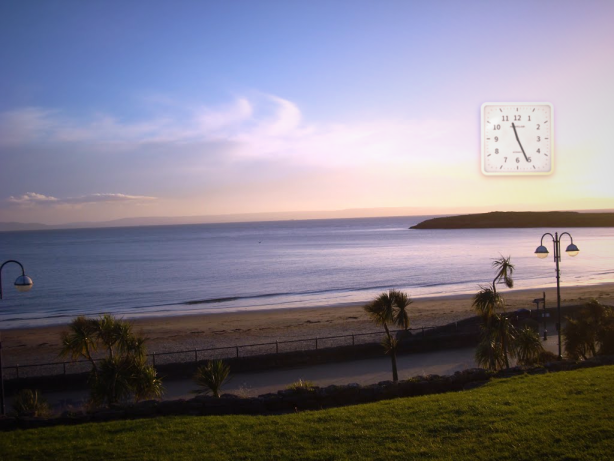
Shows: **11:26**
